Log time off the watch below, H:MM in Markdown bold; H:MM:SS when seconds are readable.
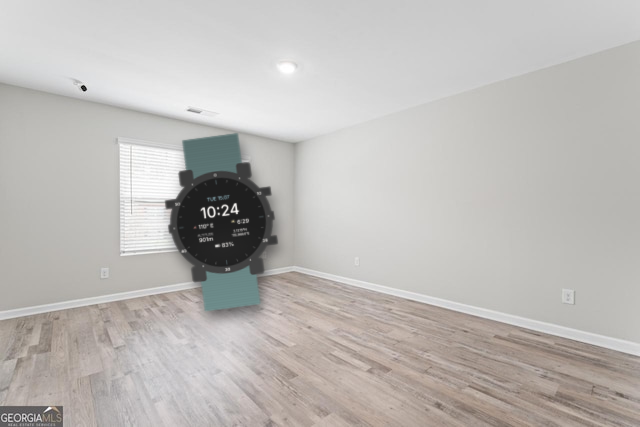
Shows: **10:24**
